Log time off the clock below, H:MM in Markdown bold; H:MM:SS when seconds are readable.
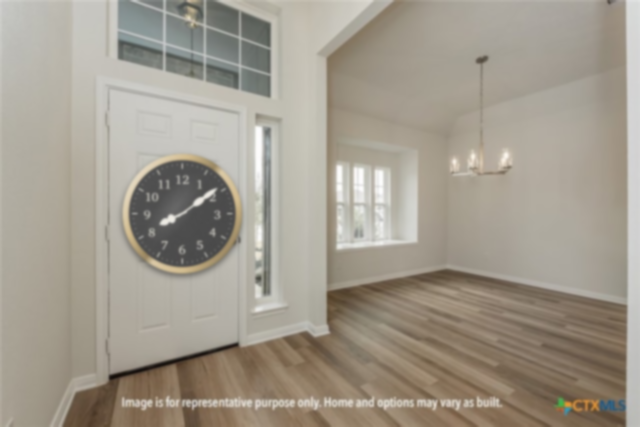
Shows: **8:09**
